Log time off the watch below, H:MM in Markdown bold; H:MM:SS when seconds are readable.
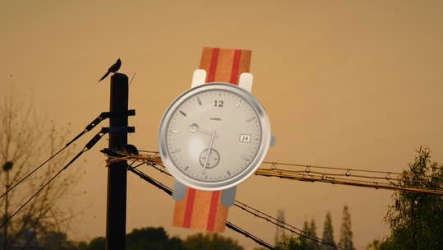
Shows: **9:31**
